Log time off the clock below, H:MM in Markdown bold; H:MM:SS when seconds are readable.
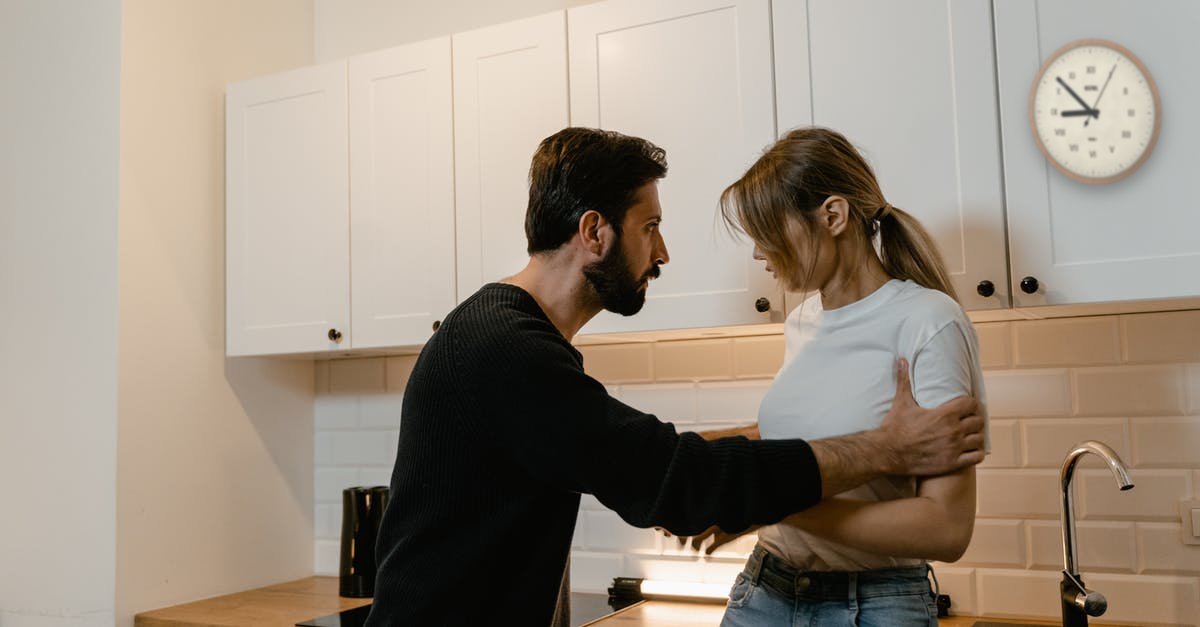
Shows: **8:52:05**
